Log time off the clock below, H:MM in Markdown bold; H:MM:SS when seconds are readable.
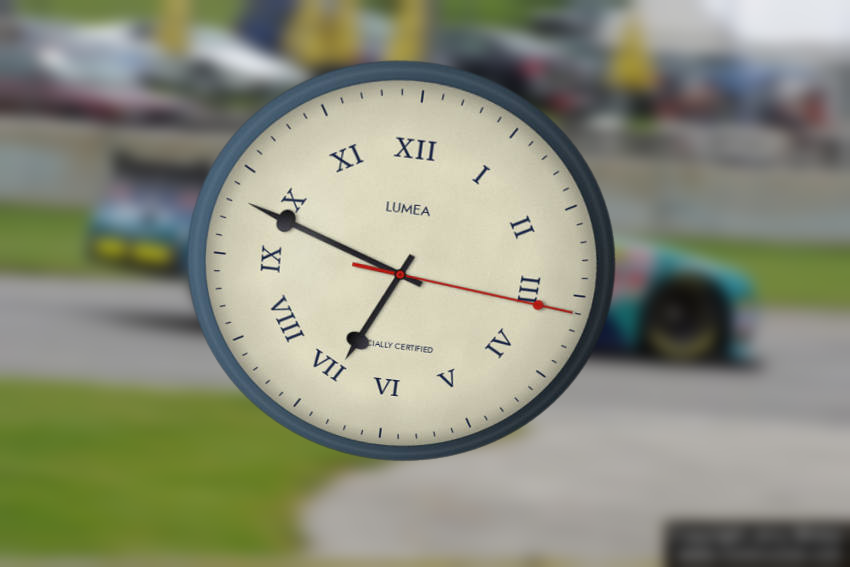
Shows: **6:48:16**
